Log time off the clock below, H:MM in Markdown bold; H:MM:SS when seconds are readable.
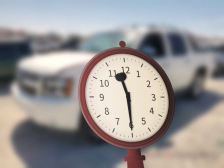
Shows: **11:30**
